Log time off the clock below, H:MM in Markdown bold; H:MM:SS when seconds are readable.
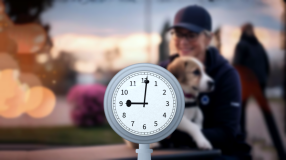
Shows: **9:01**
